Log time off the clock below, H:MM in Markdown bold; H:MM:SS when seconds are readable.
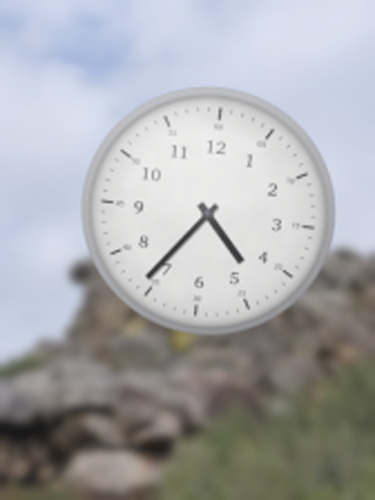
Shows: **4:36**
